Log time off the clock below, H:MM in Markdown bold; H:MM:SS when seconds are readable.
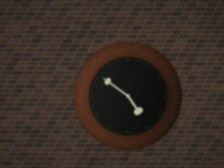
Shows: **4:51**
